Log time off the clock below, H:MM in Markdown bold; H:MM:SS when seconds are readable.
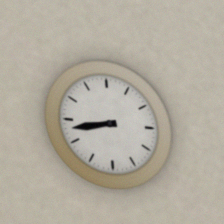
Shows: **8:43**
